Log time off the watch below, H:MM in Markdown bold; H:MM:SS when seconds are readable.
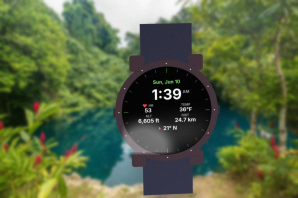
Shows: **1:39**
